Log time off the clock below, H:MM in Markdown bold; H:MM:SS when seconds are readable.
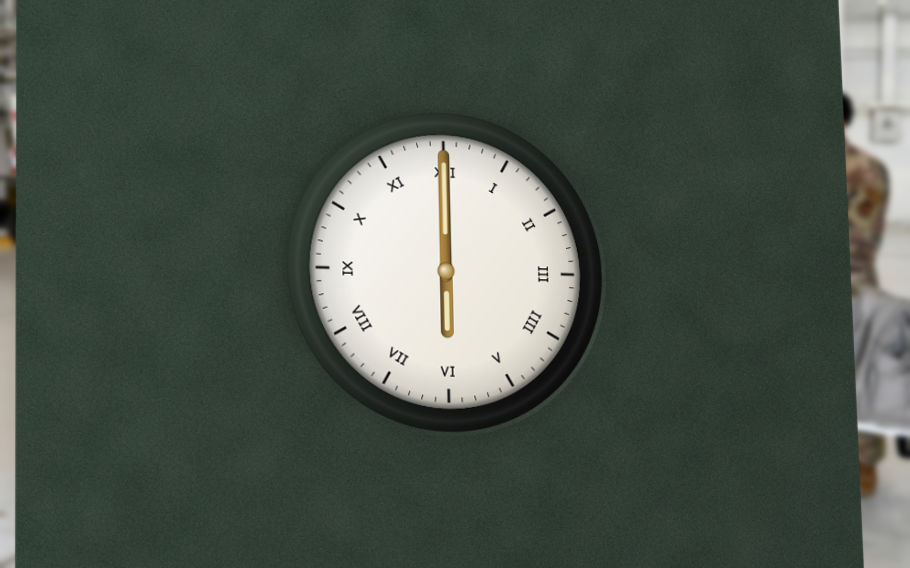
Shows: **6:00**
